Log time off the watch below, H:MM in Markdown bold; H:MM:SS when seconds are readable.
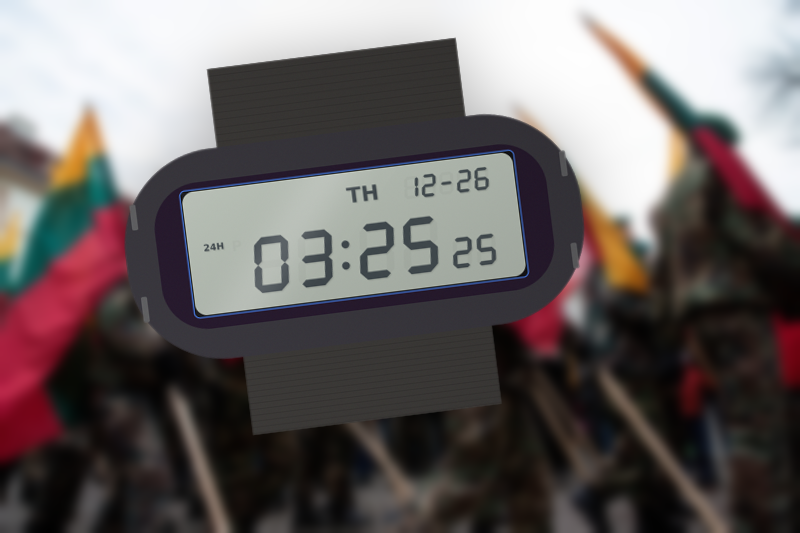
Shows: **3:25:25**
